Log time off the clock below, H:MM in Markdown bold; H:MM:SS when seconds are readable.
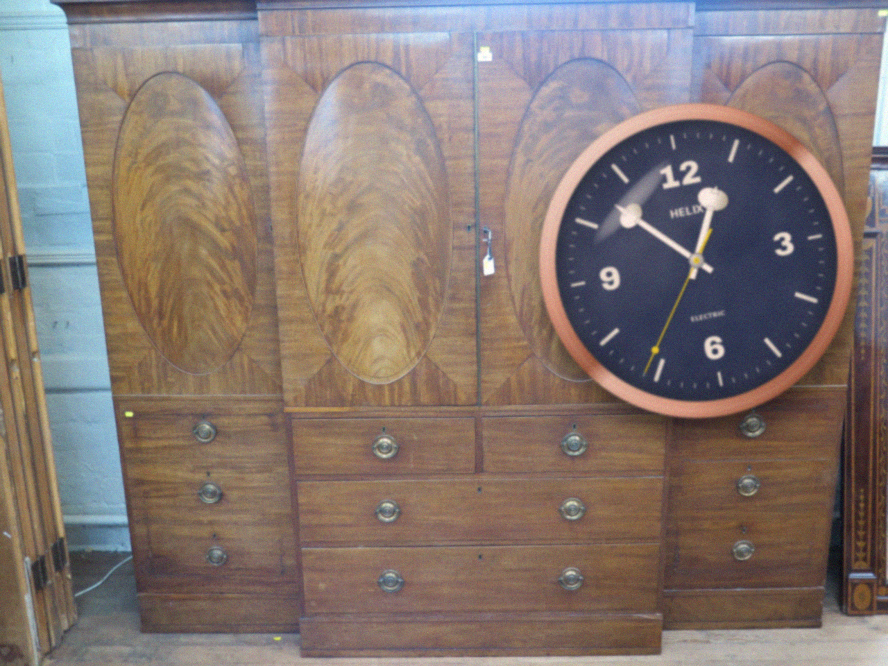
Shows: **12:52:36**
